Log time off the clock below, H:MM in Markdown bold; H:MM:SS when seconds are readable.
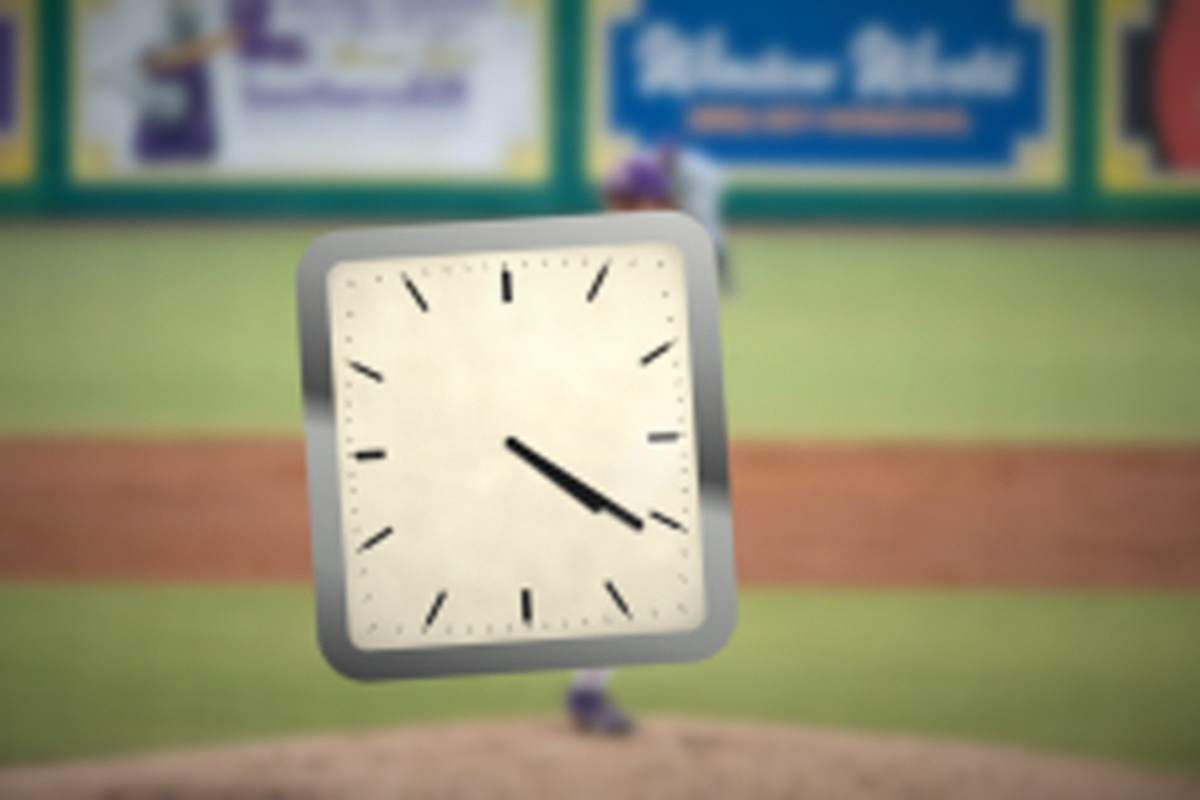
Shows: **4:21**
